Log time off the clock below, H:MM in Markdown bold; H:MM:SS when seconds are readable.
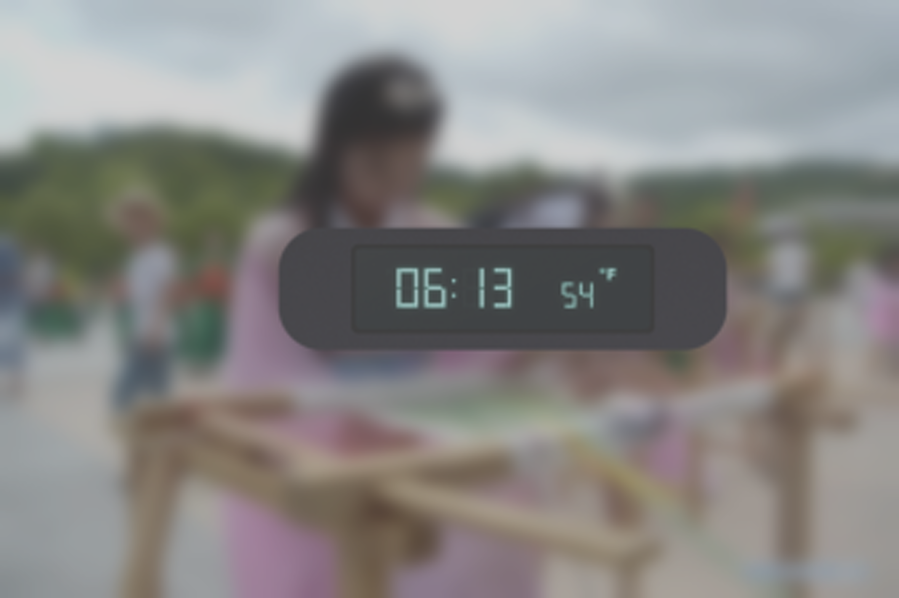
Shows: **6:13**
